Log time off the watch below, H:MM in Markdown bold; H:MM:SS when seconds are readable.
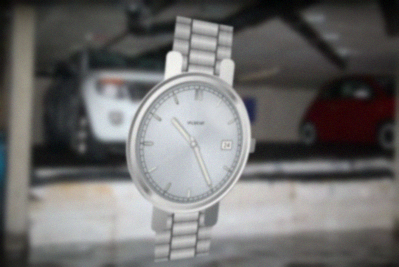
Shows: **10:25**
